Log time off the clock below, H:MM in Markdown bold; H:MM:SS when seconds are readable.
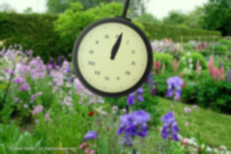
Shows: **12:01**
